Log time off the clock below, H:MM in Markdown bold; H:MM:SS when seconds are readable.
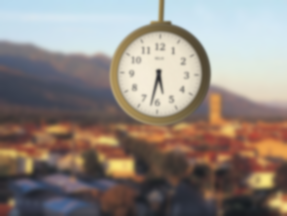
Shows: **5:32**
